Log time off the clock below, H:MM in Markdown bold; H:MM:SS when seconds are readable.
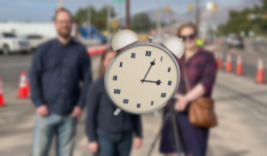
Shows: **3:03**
